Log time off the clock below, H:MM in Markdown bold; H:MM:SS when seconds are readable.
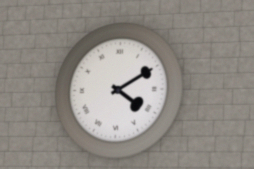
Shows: **4:10**
